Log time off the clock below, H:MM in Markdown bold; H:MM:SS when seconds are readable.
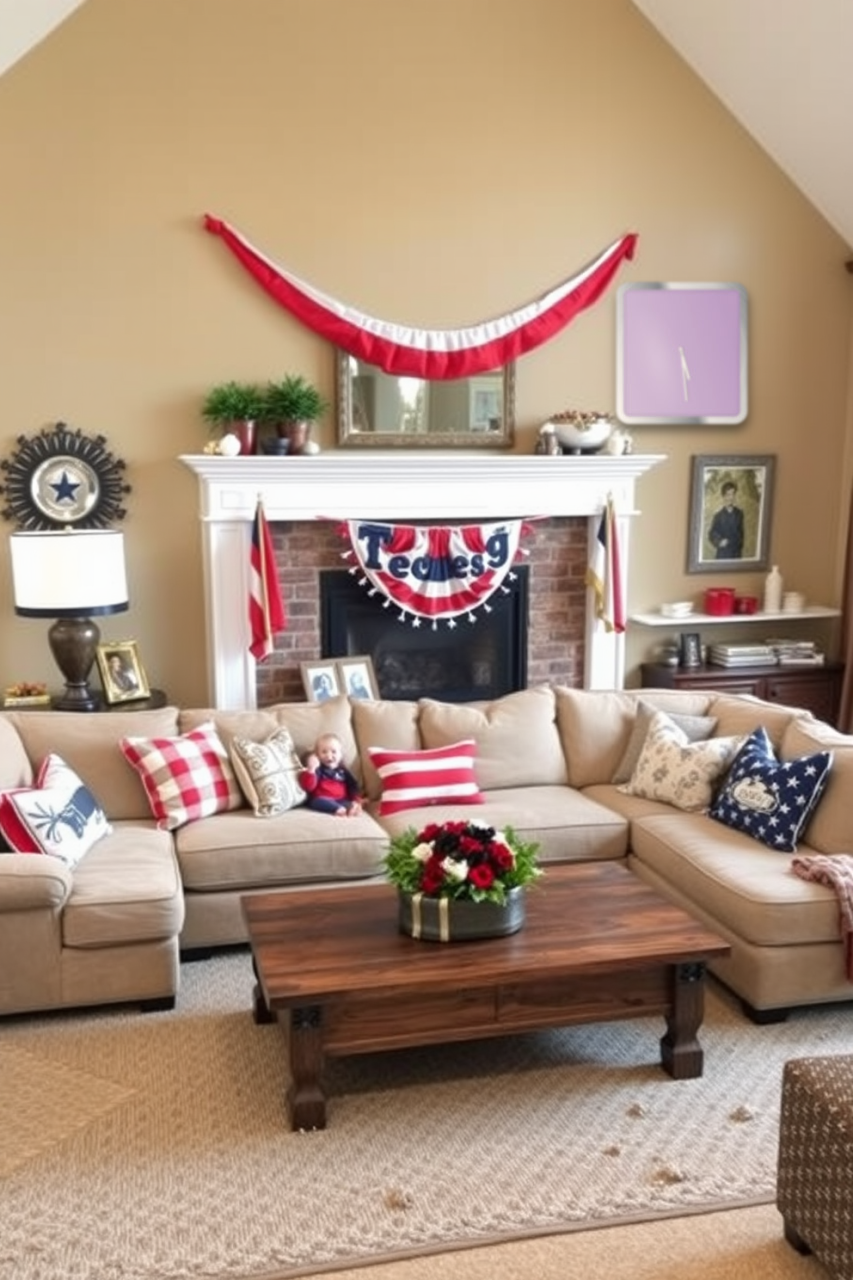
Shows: **5:29**
